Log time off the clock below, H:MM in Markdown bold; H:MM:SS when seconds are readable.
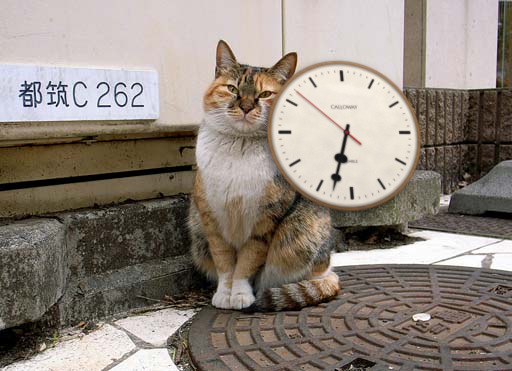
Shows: **6:32:52**
